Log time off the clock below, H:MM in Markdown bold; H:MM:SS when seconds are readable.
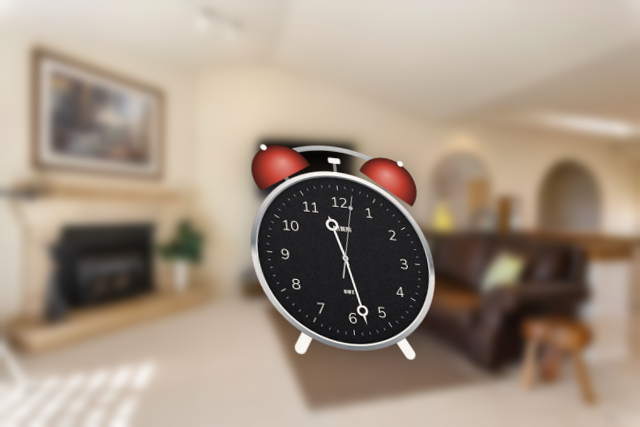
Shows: **11:28:02**
